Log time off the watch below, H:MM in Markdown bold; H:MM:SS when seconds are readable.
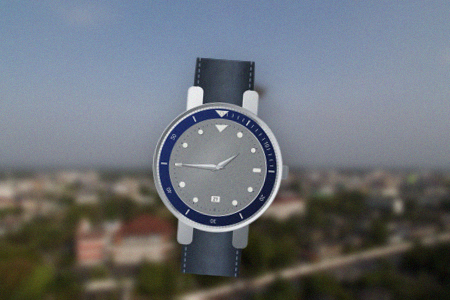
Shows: **1:45**
